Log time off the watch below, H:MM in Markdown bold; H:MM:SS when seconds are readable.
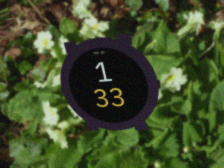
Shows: **1:33**
